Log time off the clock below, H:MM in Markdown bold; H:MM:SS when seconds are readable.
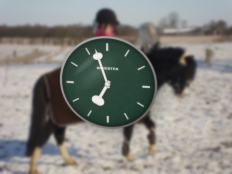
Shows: **6:57**
